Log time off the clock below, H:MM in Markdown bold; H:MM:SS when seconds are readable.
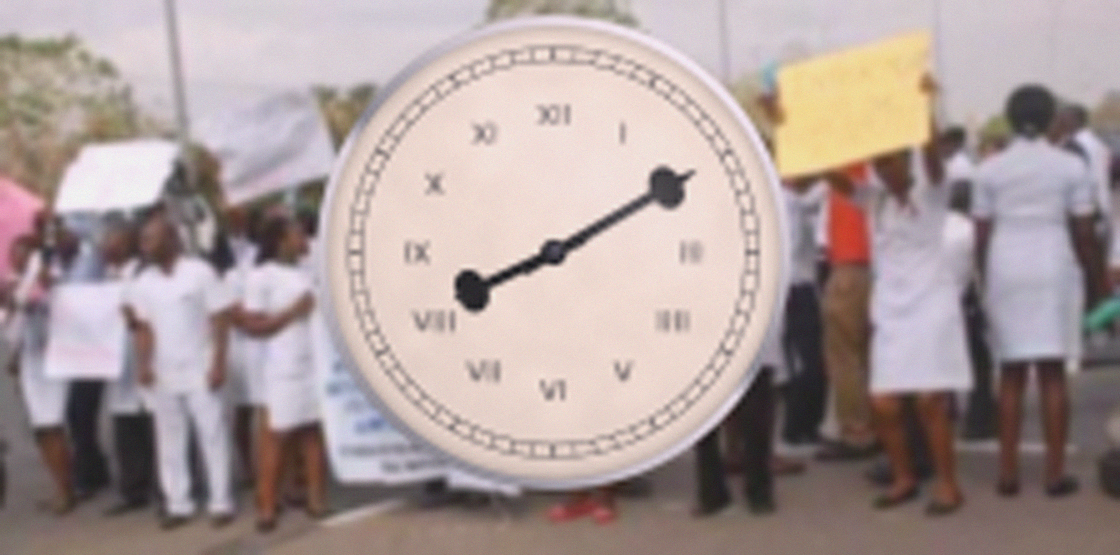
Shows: **8:10**
